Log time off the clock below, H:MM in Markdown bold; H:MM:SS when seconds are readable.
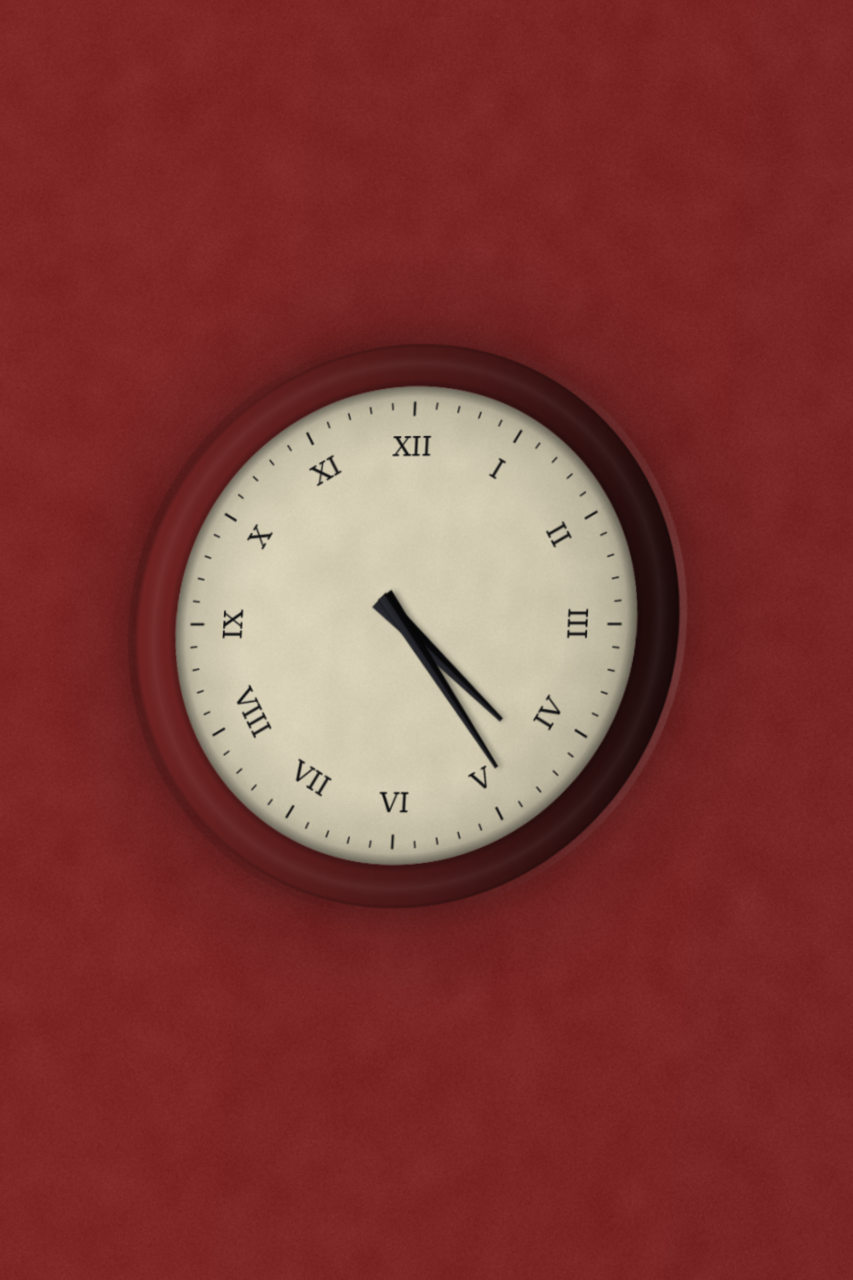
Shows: **4:24**
